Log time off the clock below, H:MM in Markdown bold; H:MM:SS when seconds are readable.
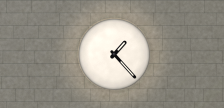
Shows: **1:23**
